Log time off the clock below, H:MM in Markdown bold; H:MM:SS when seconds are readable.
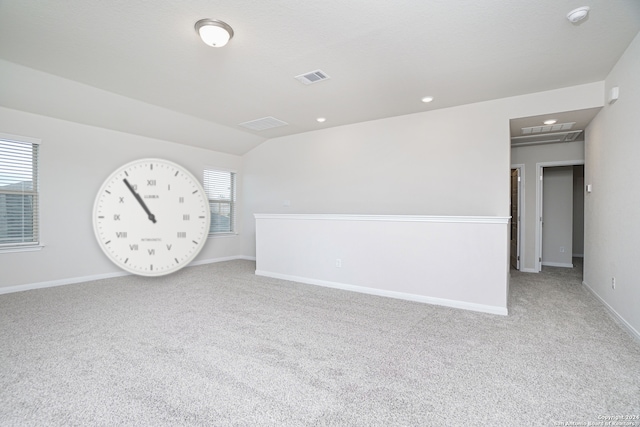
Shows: **10:54**
